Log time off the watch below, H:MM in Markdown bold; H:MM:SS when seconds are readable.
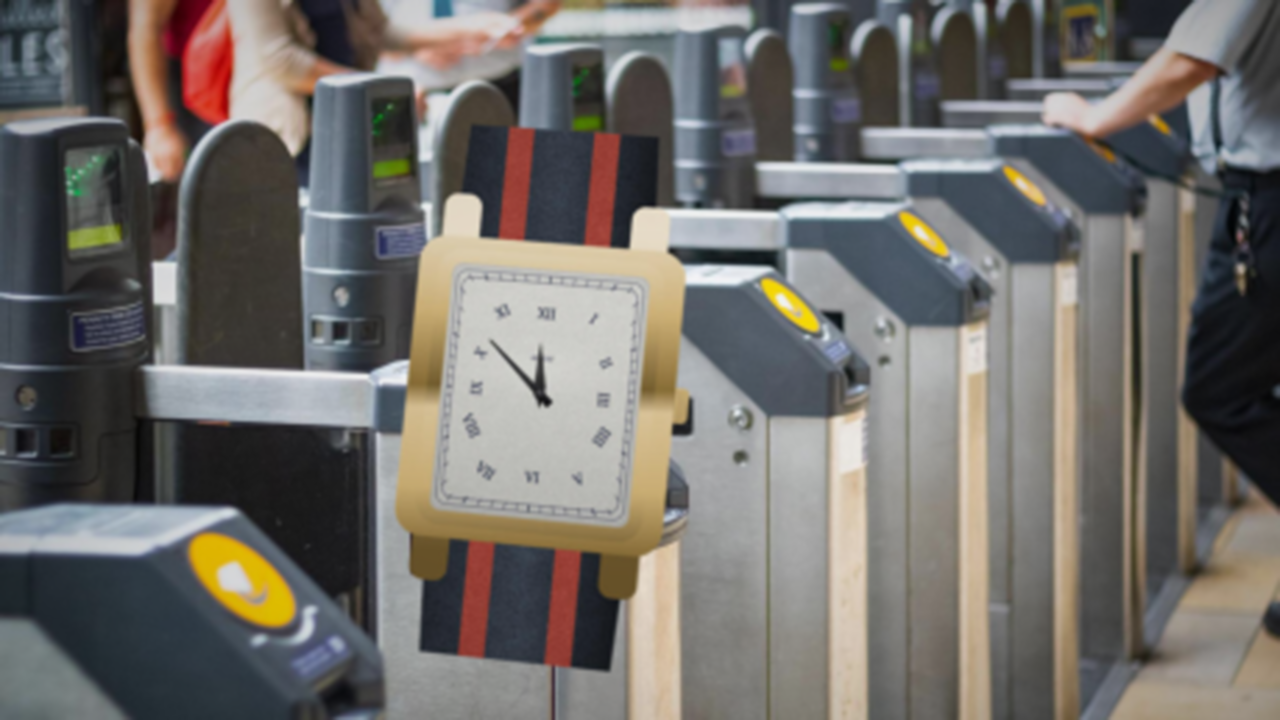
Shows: **11:52**
